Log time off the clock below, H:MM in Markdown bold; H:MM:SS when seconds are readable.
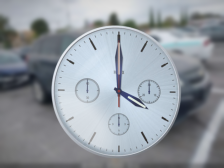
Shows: **4:00**
